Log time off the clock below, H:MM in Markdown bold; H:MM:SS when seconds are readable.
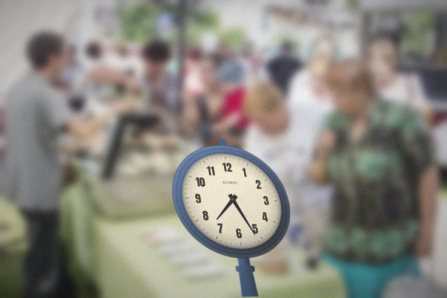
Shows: **7:26**
